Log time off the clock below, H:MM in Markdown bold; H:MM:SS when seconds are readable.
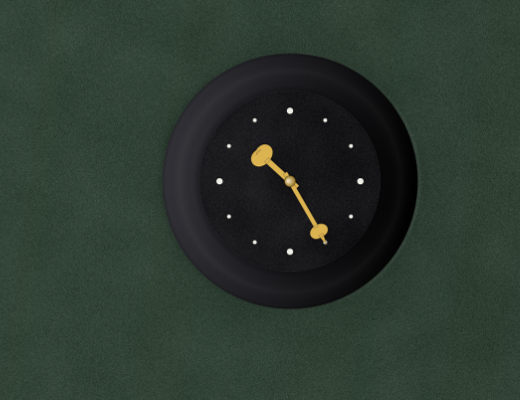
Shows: **10:25**
